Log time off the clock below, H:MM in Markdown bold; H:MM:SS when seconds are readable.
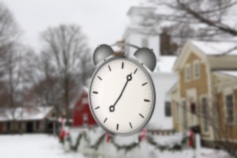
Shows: **7:04**
